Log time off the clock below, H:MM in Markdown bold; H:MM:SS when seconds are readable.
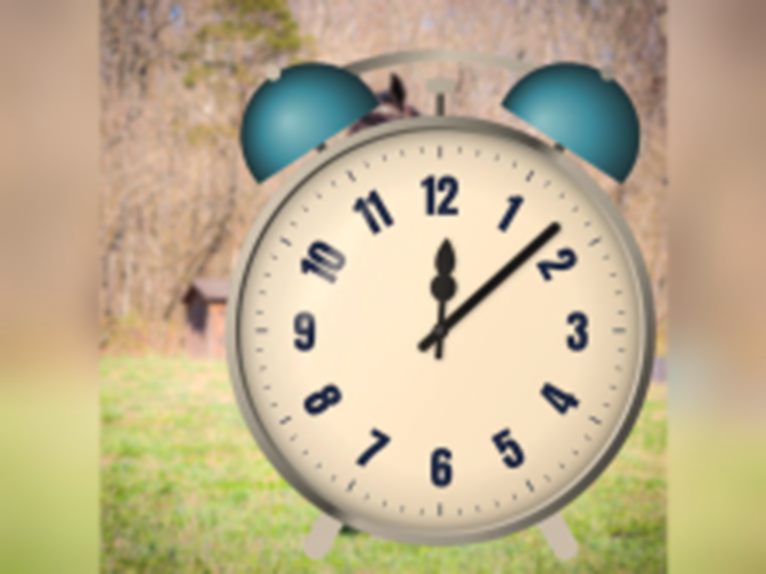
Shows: **12:08**
